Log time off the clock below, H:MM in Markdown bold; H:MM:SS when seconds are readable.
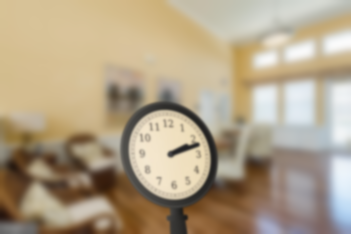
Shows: **2:12**
